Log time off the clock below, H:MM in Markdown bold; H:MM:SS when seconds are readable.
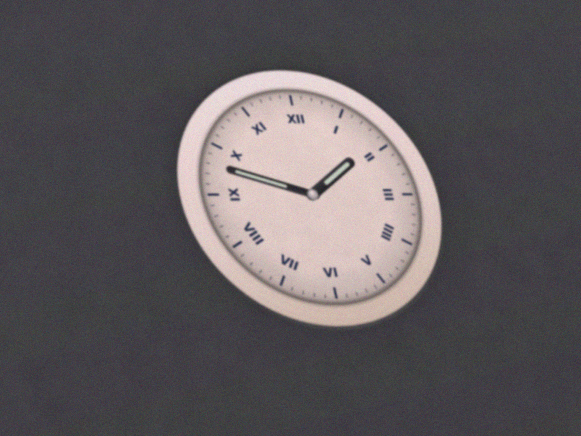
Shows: **1:48**
